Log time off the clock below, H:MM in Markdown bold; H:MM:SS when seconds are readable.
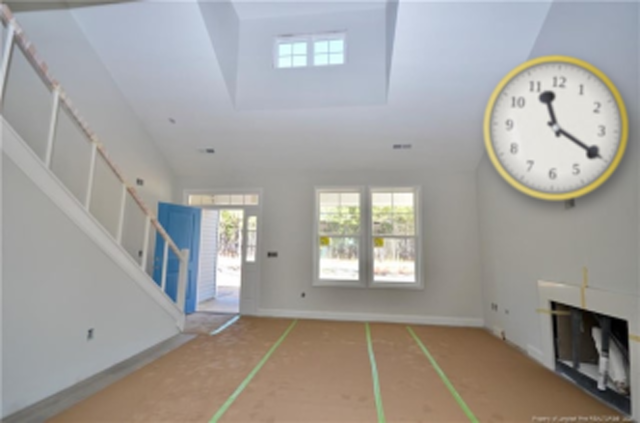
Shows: **11:20**
